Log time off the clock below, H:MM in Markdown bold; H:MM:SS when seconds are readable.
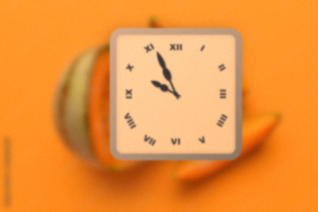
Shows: **9:56**
